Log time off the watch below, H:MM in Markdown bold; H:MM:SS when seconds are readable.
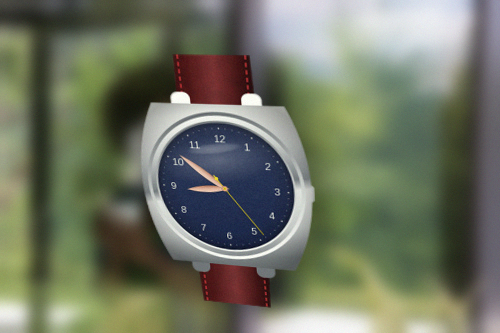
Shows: **8:51:24**
